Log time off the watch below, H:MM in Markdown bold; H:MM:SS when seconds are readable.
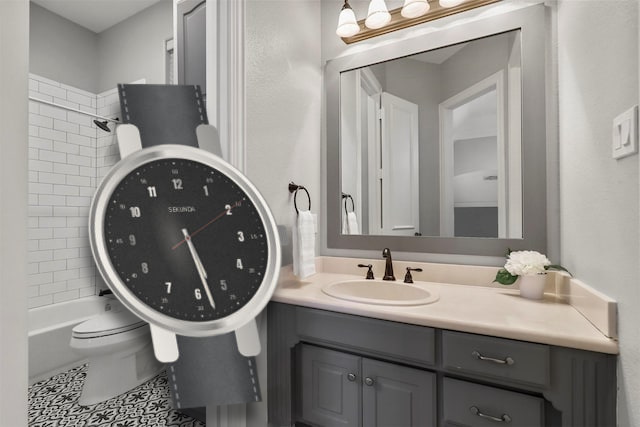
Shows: **5:28:10**
